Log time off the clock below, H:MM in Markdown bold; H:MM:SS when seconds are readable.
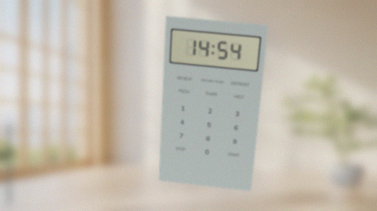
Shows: **14:54**
